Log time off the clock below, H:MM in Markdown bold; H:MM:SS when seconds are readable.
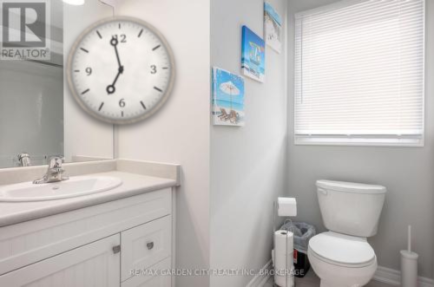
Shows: **6:58**
